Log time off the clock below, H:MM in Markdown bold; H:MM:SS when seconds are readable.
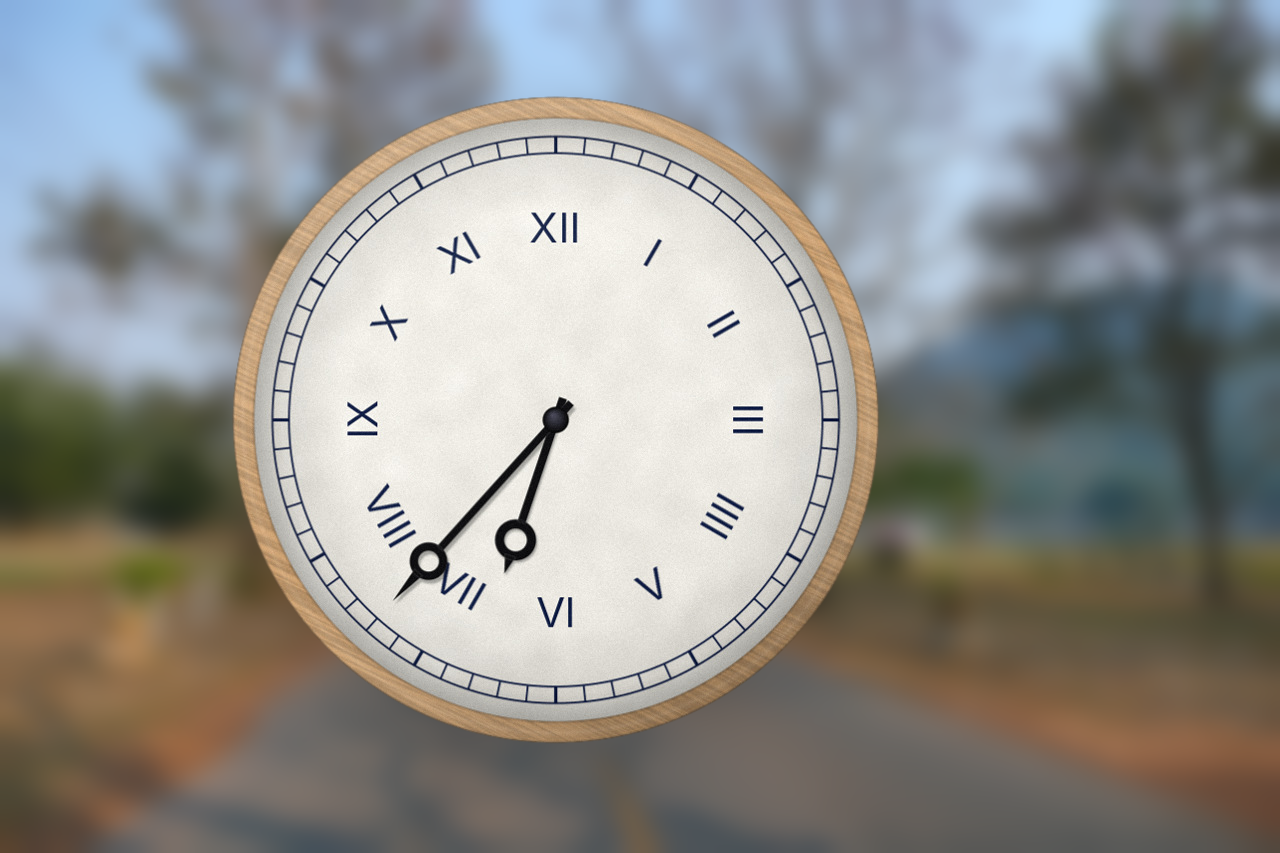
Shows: **6:37**
